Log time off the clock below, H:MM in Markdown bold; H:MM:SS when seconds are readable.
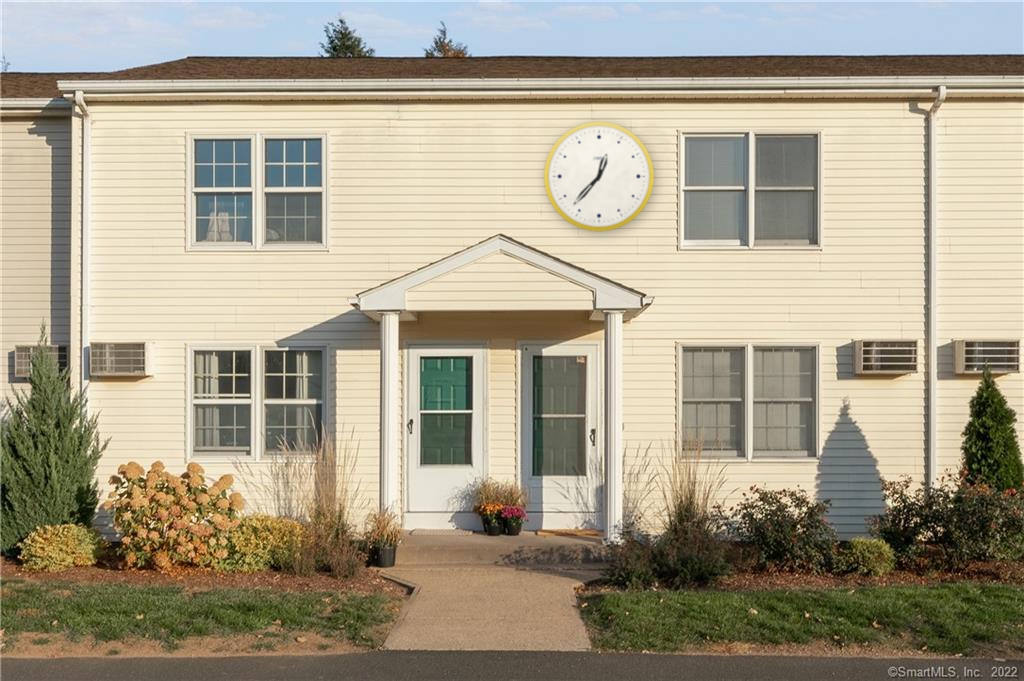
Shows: **12:37**
